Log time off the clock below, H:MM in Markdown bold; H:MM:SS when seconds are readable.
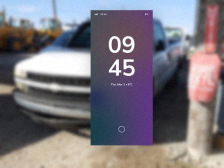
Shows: **9:45**
